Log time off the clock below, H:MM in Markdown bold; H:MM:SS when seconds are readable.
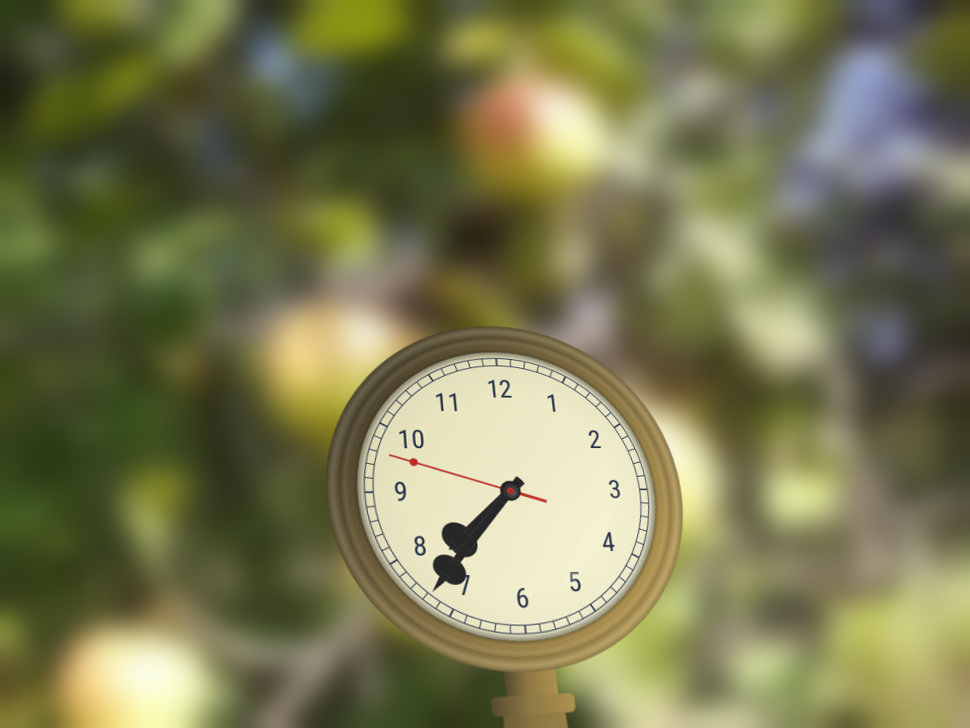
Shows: **7:36:48**
